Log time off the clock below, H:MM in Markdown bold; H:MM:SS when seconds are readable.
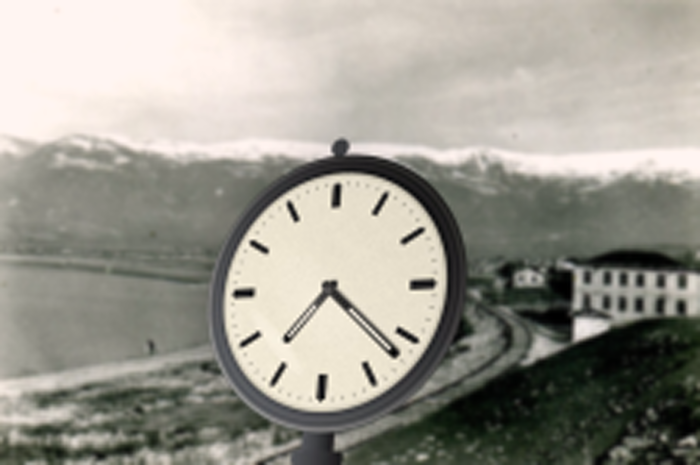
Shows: **7:22**
